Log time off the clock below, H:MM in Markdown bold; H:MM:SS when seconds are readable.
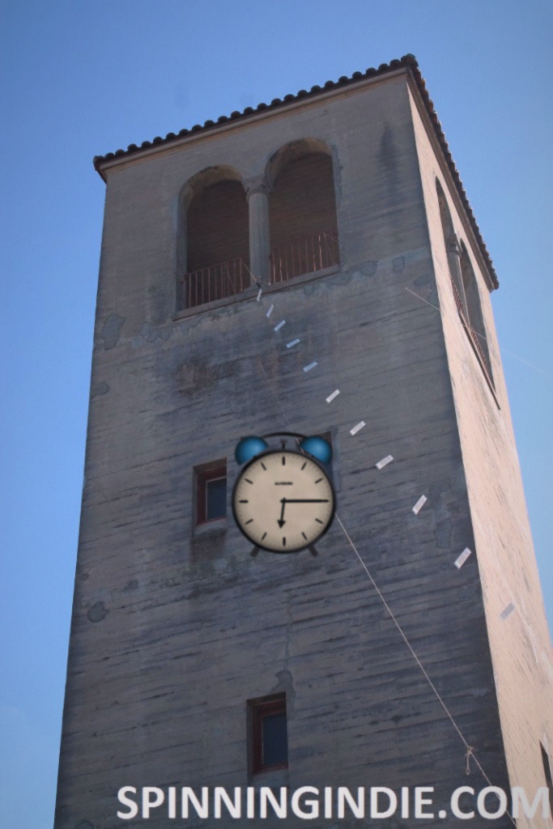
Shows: **6:15**
